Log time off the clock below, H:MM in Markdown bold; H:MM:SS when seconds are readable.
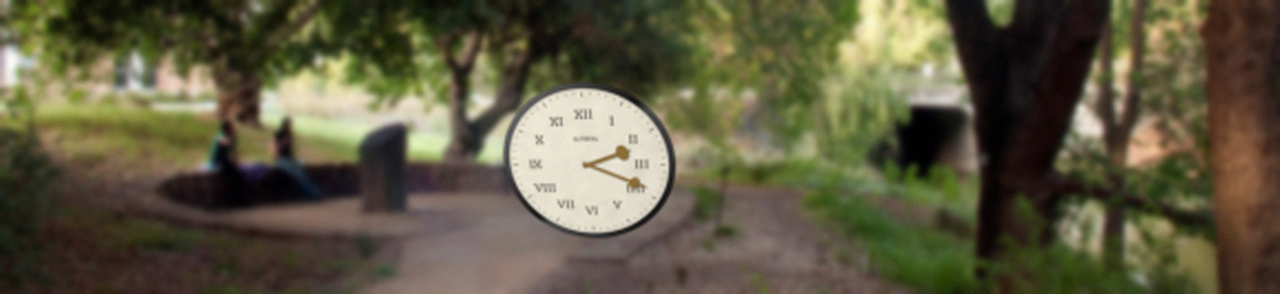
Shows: **2:19**
